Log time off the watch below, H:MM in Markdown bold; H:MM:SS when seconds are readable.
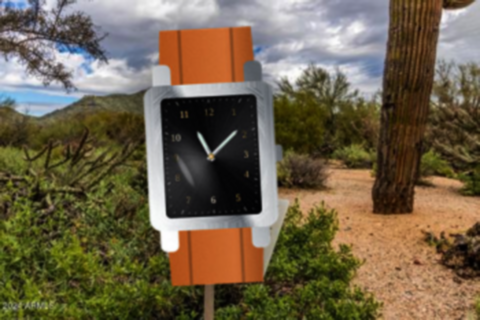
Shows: **11:08**
